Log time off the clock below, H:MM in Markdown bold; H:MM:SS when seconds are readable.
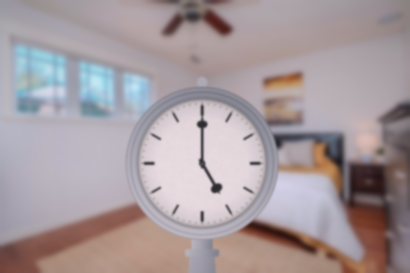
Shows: **5:00**
